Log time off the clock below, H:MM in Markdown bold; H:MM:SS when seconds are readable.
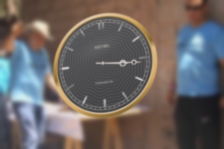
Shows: **3:16**
